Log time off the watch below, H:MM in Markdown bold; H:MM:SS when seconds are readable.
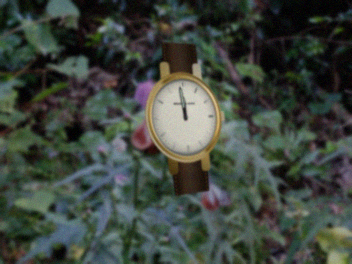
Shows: **11:59**
